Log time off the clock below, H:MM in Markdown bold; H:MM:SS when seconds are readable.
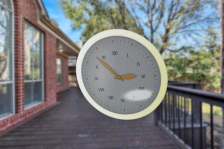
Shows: **2:53**
